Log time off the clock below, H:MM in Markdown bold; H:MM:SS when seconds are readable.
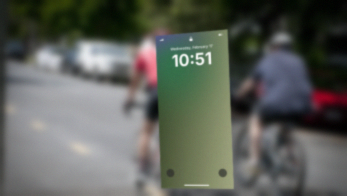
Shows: **10:51**
